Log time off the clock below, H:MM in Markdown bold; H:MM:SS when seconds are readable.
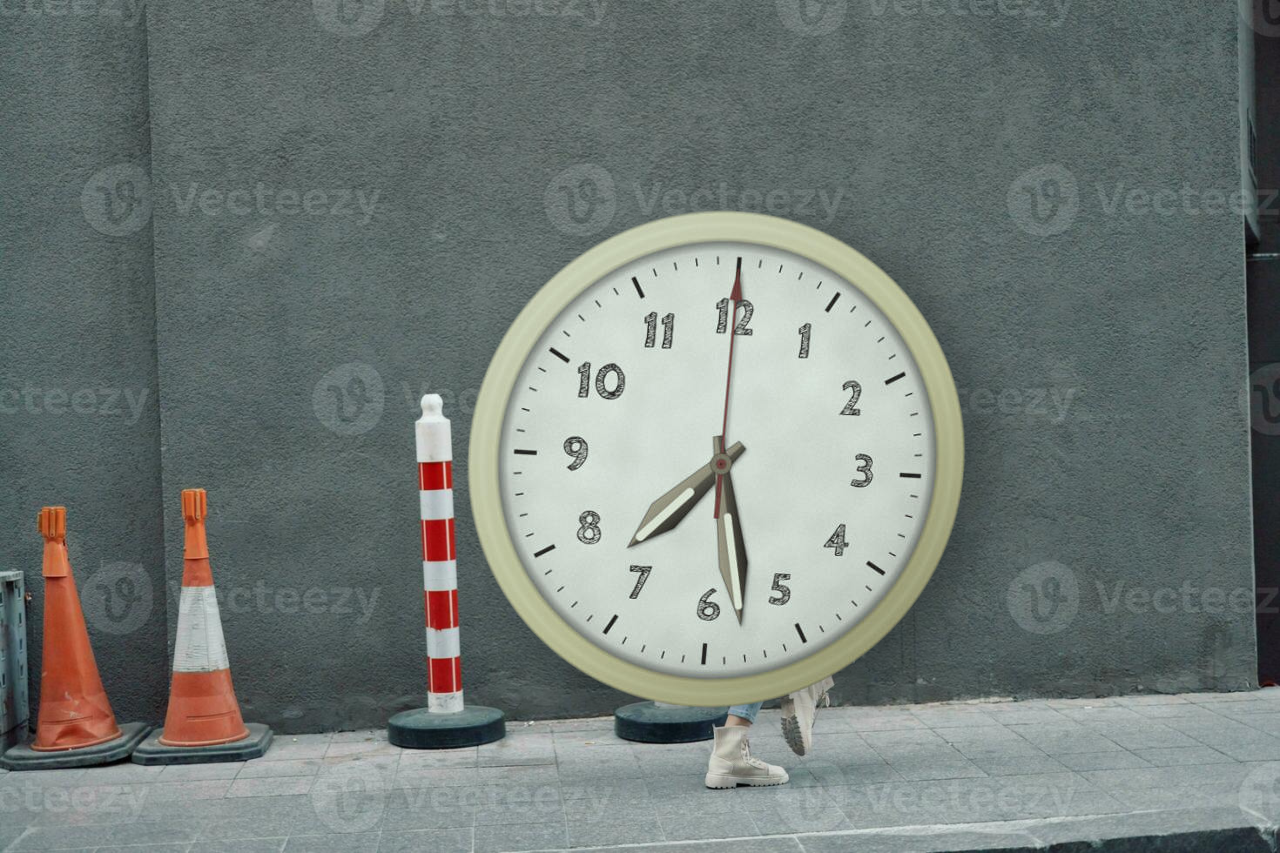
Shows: **7:28:00**
